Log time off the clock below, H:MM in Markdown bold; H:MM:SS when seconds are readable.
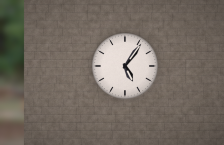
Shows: **5:06**
